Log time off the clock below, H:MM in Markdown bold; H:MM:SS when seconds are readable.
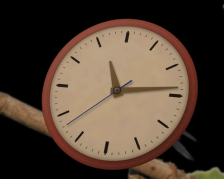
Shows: **11:13:38**
